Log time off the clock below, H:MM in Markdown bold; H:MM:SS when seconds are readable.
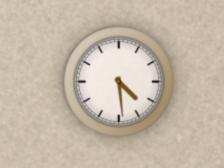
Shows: **4:29**
